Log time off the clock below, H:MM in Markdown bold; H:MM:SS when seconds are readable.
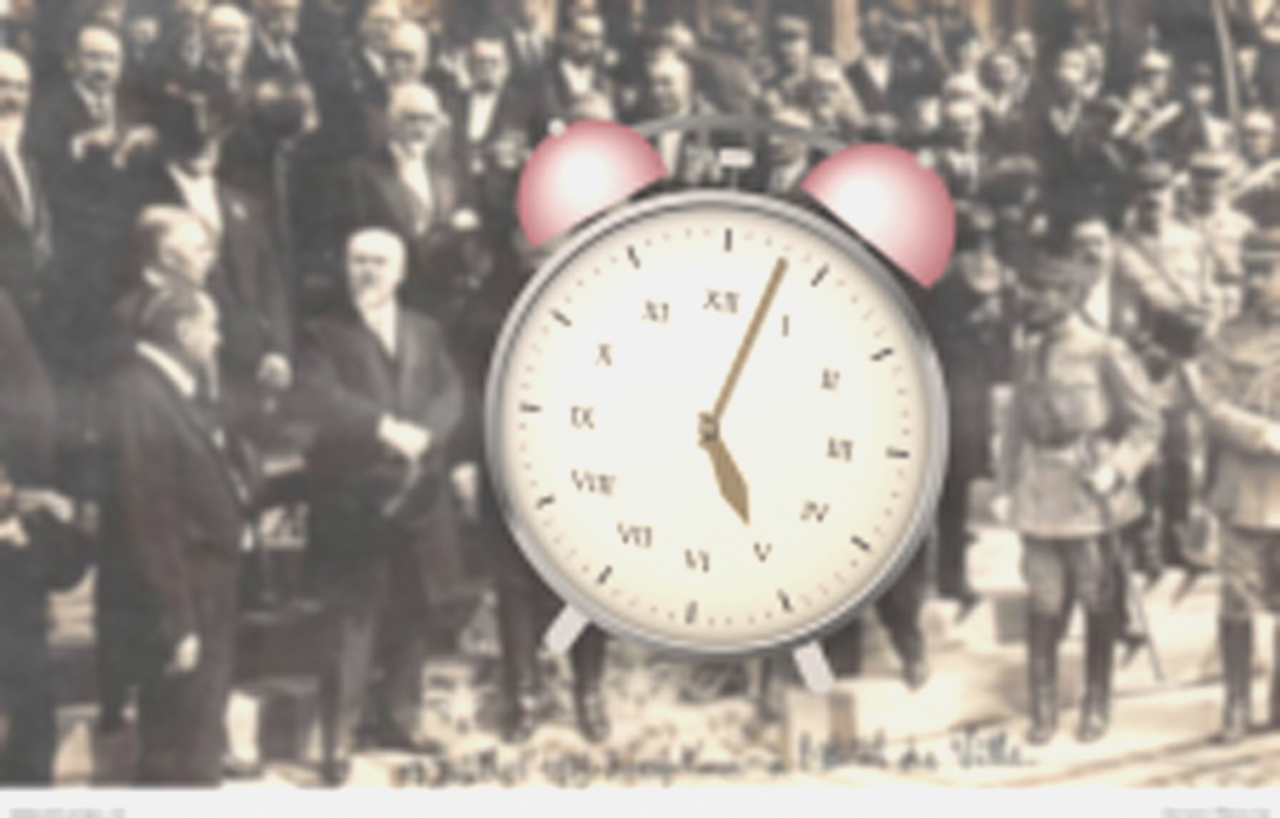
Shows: **5:03**
